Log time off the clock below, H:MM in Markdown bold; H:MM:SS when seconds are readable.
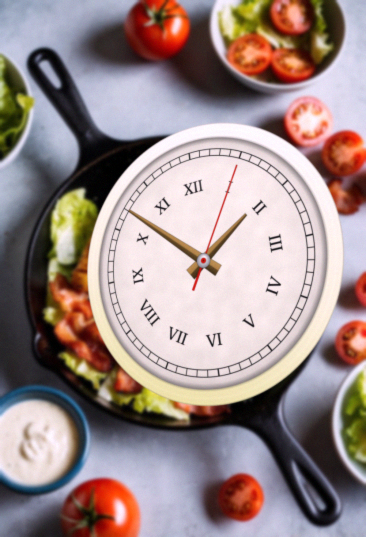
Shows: **1:52:05**
